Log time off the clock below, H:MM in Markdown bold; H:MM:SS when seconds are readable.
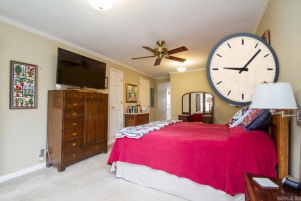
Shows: **9:07**
